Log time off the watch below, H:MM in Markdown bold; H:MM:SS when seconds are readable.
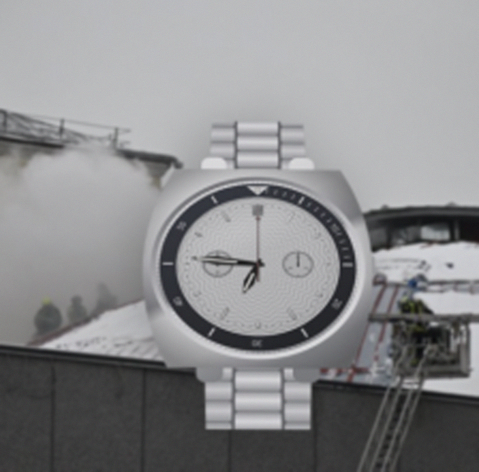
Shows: **6:46**
